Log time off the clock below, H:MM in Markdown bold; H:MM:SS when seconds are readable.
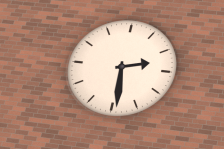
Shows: **2:29**
